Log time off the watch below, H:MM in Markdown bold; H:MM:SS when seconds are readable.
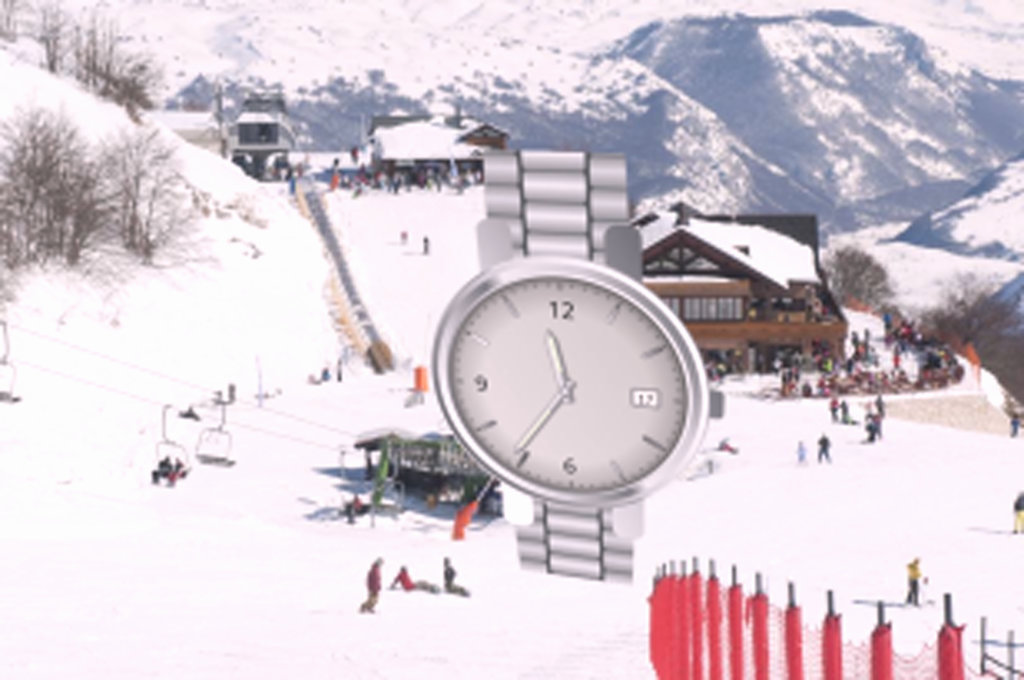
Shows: **11:36**
